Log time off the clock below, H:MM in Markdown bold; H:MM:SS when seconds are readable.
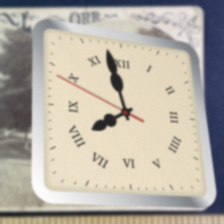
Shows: **7:57:49**
